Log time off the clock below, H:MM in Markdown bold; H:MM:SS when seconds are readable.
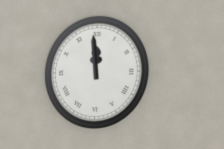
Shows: **11:59**
